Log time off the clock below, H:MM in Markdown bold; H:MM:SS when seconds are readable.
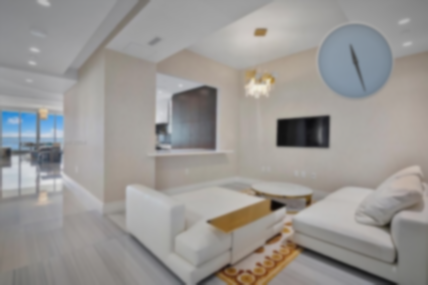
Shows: **11:27**
